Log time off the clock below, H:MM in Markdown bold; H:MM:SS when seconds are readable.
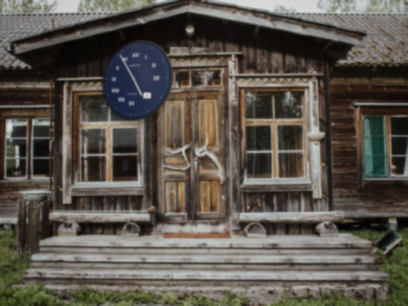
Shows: **4:54**
